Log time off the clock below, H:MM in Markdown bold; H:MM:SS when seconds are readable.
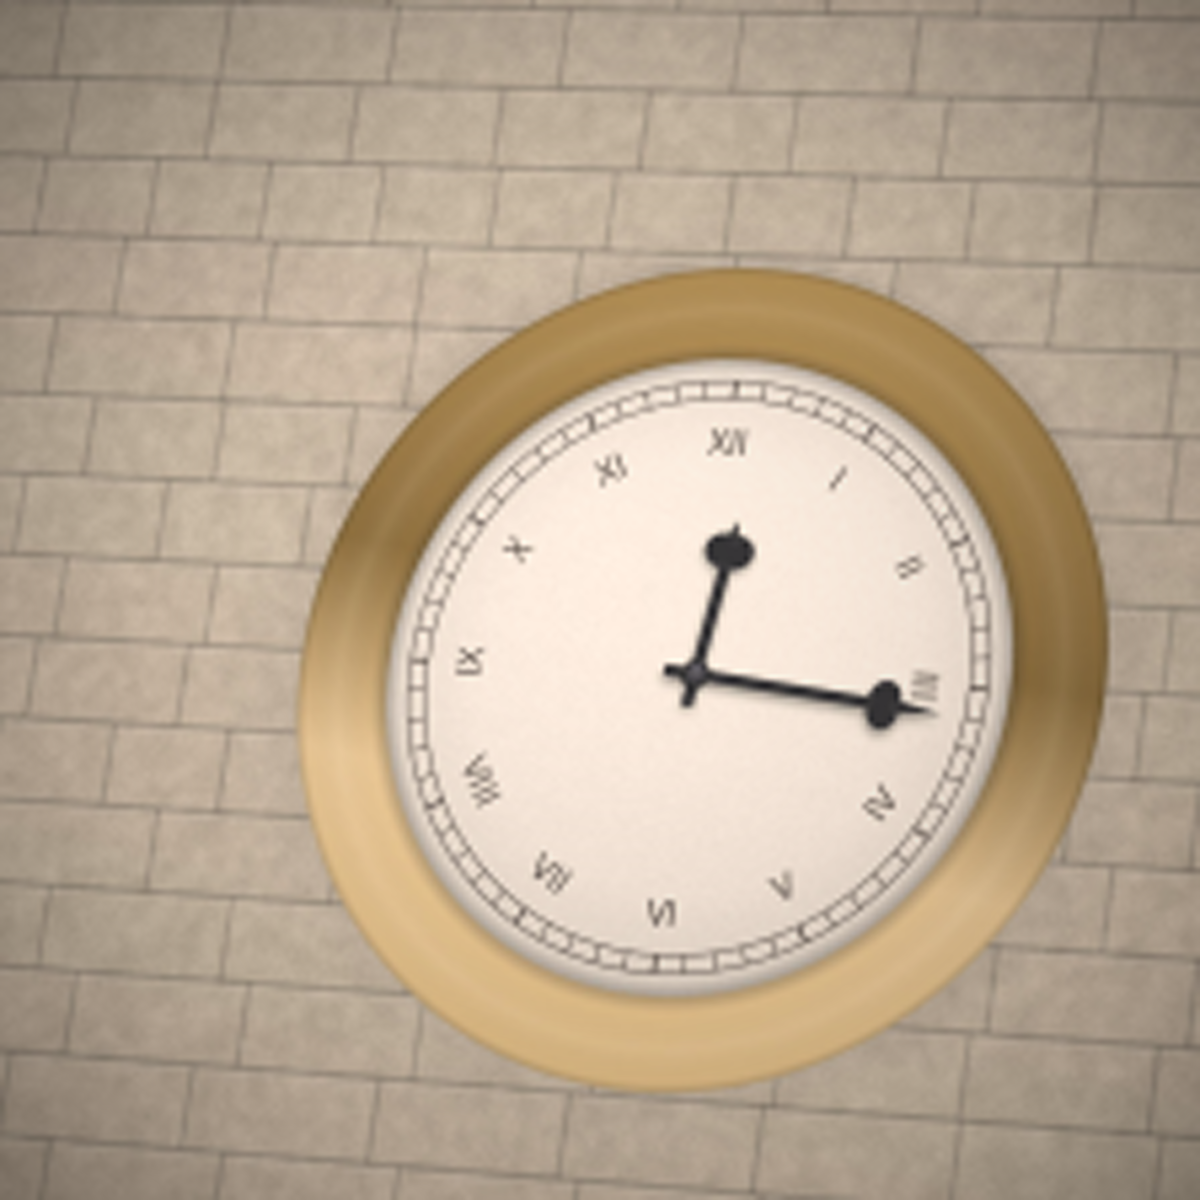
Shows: **12:16**
